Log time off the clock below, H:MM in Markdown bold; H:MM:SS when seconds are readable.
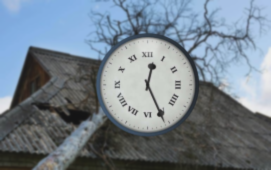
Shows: **12:26**
